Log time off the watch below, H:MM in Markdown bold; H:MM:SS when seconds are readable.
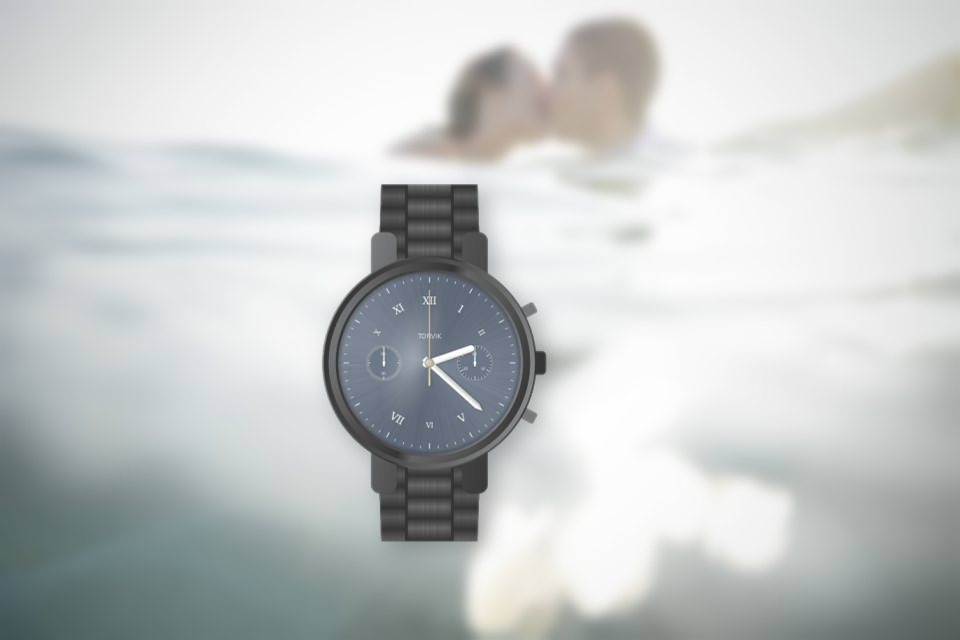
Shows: **2:22**
